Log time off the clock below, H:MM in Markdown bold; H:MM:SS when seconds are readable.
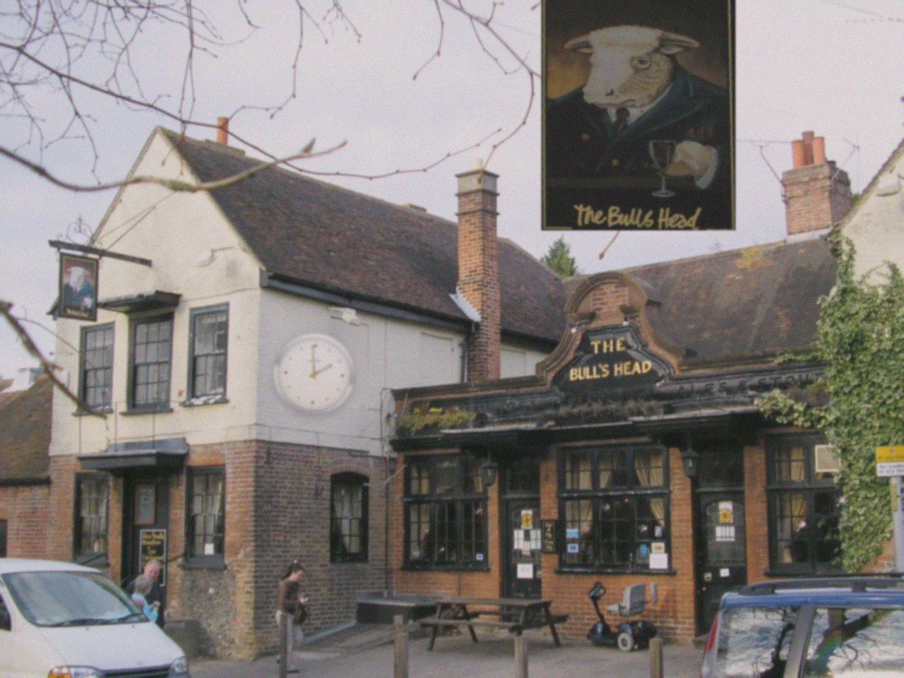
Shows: **1:59**
